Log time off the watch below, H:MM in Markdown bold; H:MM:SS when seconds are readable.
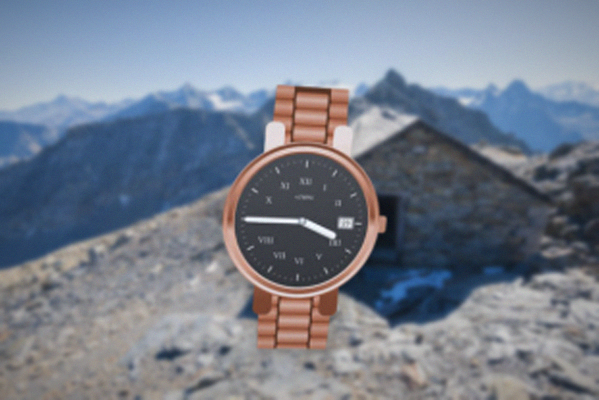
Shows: **3:45**
